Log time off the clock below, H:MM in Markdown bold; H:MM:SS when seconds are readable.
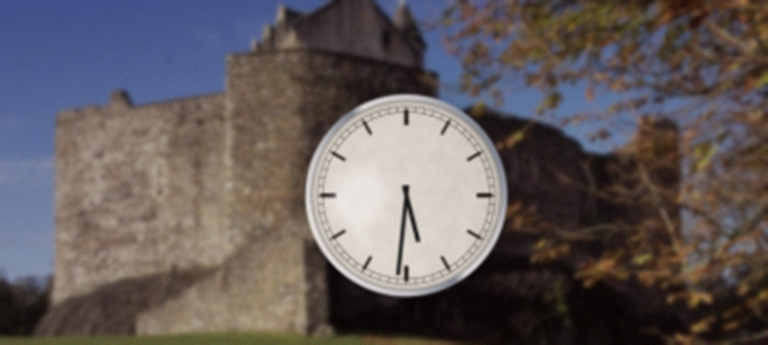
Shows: **5:31**
